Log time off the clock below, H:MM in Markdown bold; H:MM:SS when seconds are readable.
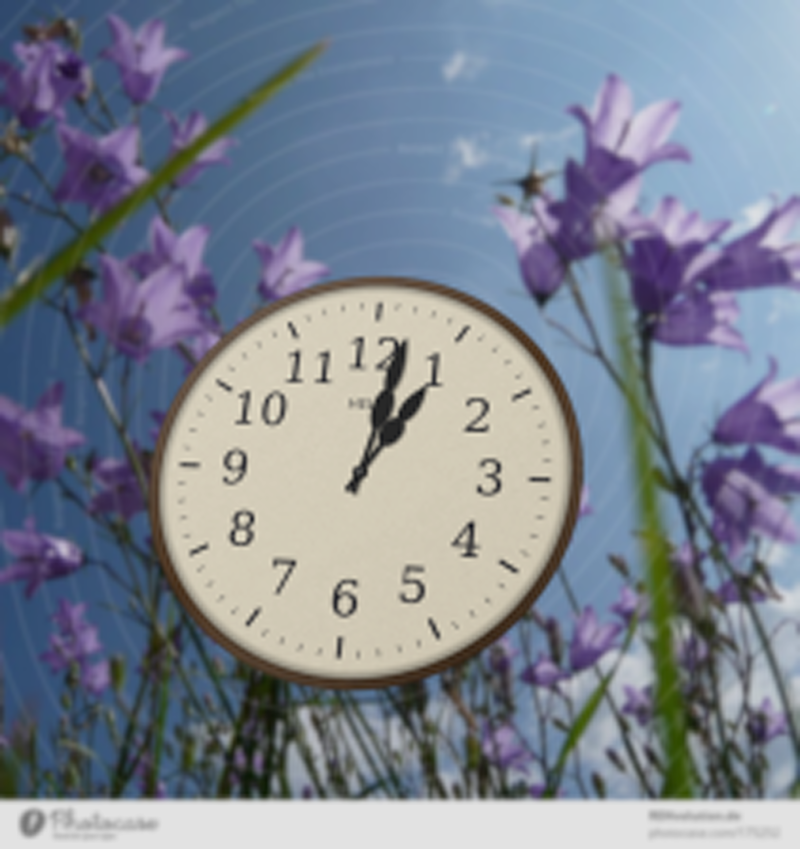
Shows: **1:02**
